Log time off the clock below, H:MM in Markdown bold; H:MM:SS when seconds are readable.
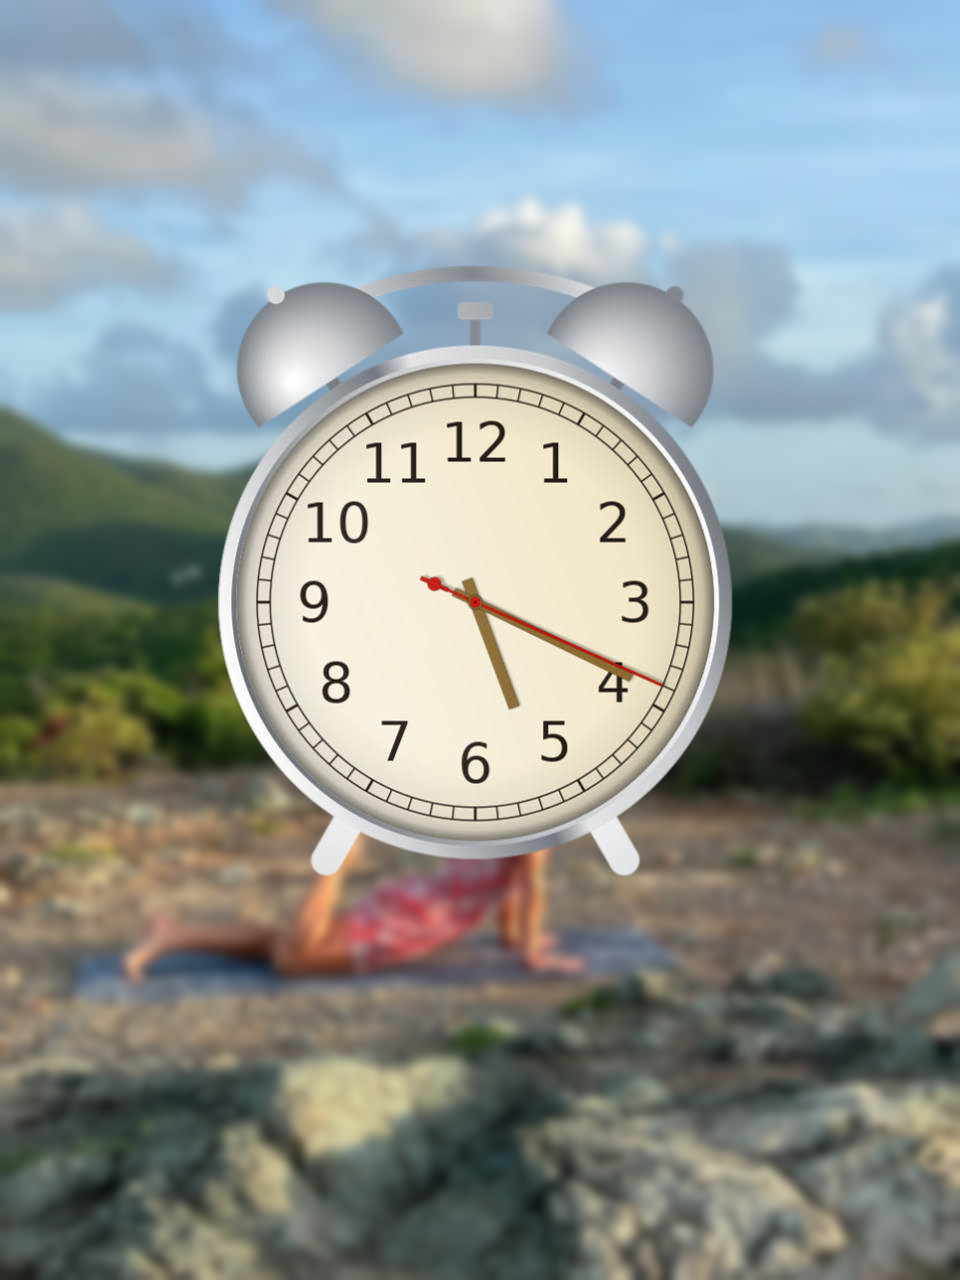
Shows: **5:19:19**
